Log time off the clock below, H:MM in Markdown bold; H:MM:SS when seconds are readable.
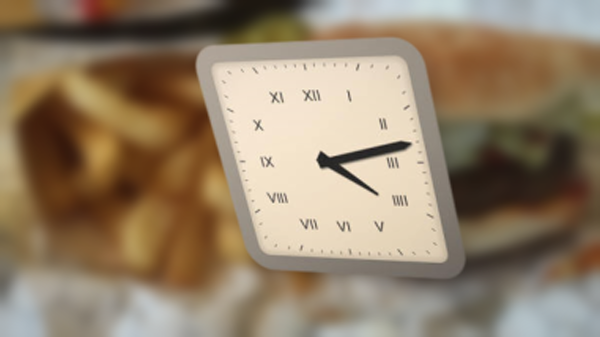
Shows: **4:13**
